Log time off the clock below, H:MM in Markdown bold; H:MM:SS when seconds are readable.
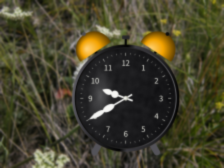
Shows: **9:40**
